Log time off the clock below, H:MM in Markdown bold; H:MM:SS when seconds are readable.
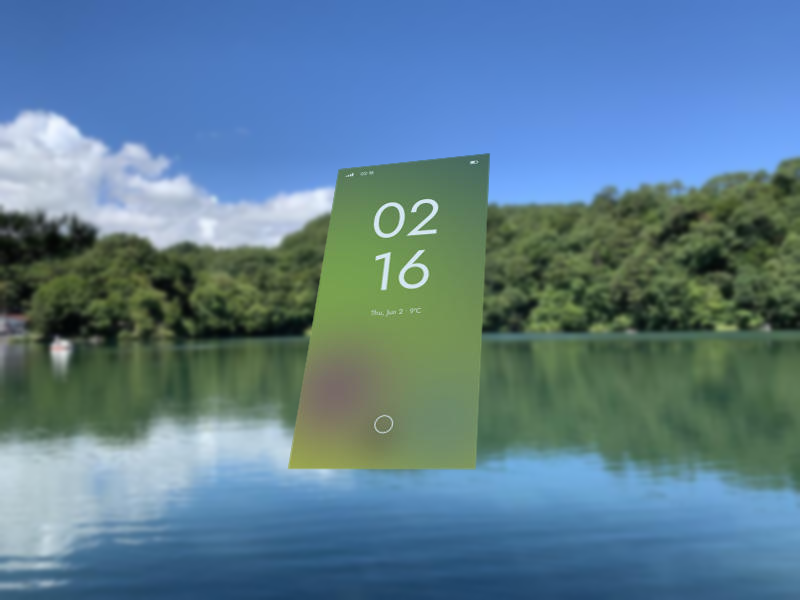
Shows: **2:16**
